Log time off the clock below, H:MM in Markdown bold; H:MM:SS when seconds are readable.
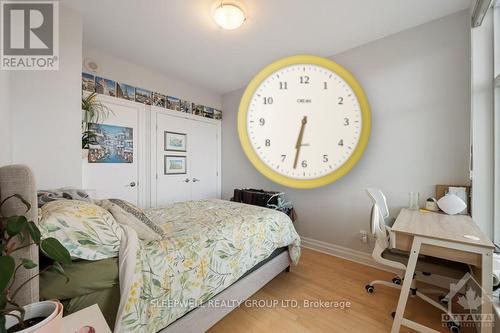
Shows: **6:32**
